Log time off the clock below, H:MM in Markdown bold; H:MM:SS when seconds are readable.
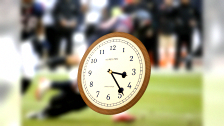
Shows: **3:24**
